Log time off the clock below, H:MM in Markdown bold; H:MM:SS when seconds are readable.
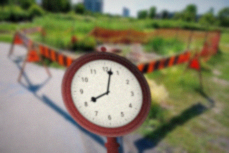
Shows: **8:02**
